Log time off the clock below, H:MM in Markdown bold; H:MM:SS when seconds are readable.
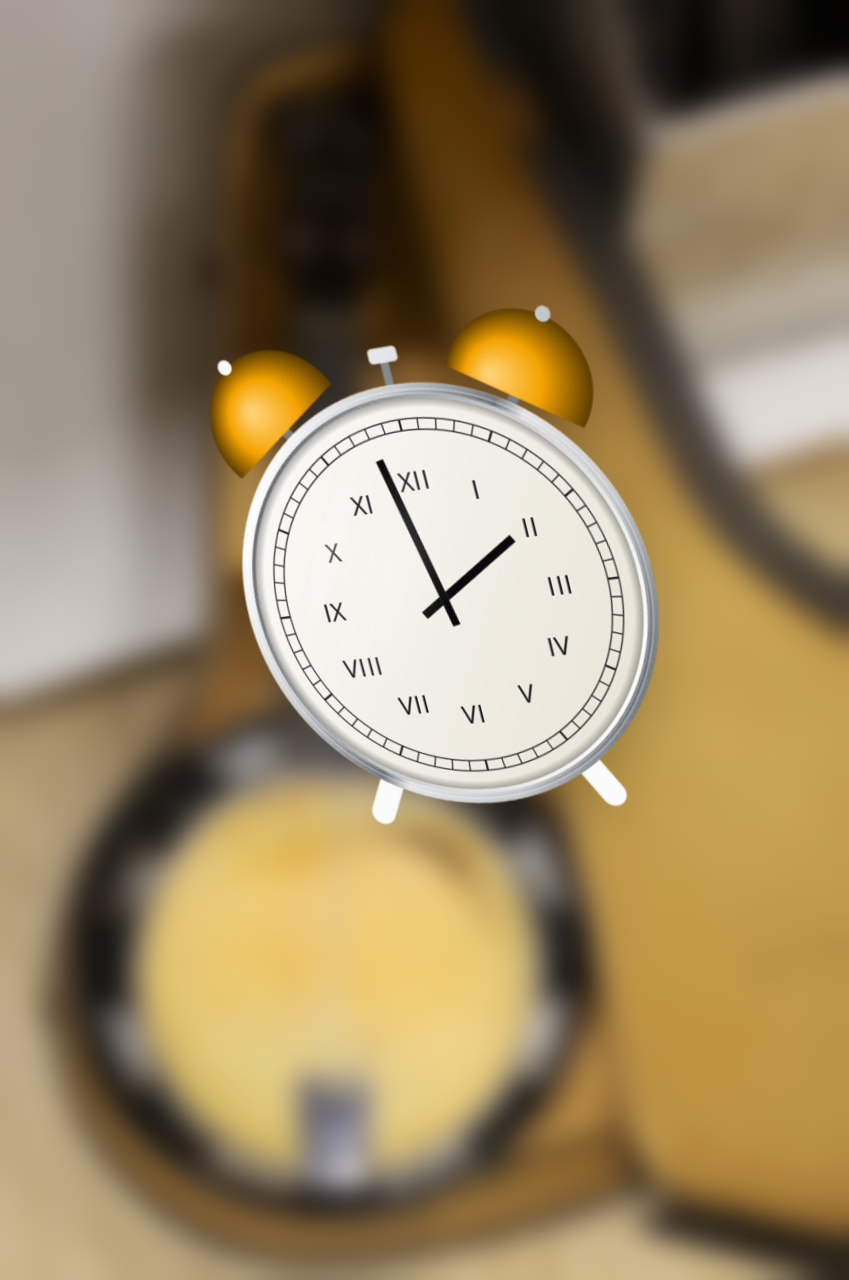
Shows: **1:58**
